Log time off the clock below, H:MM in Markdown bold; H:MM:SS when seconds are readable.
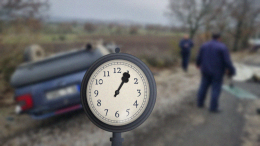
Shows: **1:05**
